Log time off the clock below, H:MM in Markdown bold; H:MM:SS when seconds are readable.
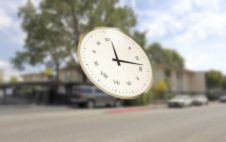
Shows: **12:18**
